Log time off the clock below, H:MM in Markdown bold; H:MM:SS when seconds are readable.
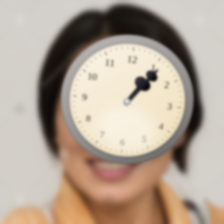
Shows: **1:06**
